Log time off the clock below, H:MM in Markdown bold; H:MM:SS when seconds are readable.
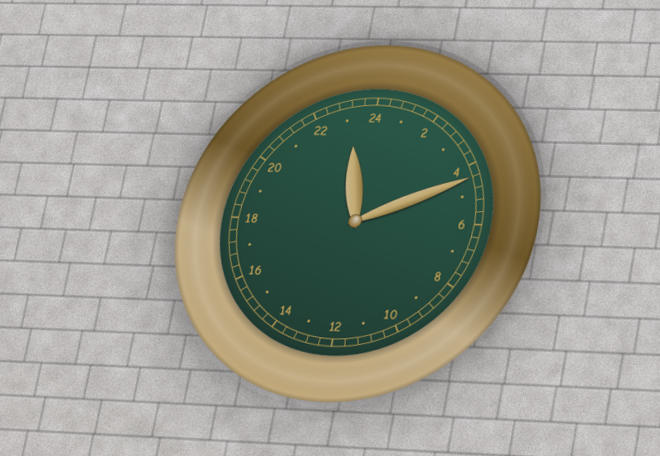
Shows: **23:11**
